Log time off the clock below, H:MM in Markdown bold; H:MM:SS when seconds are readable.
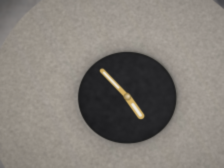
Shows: **4:53**
